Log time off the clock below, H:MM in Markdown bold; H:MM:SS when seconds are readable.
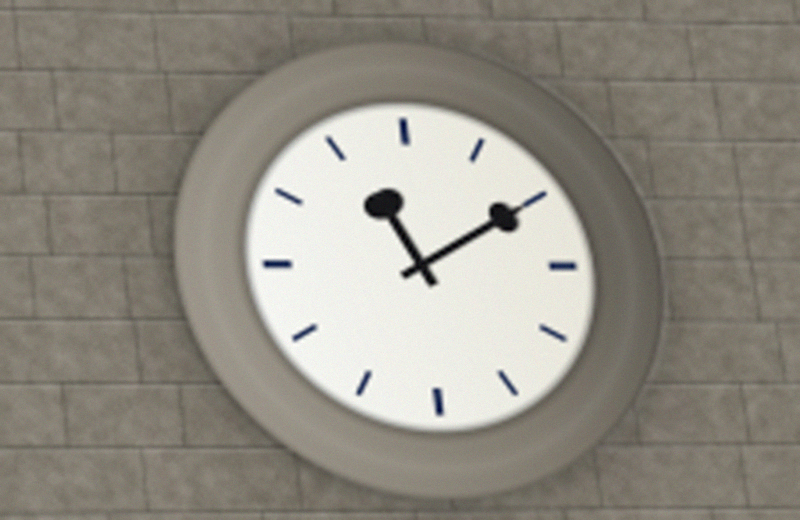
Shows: **11:10**
